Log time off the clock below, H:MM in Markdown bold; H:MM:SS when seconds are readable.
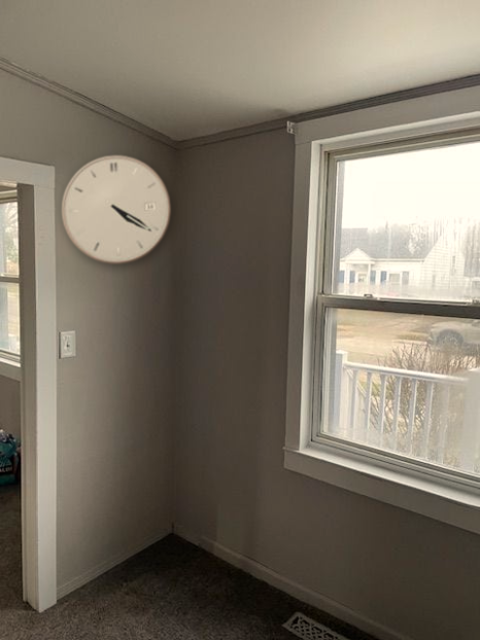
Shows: **4:21**
